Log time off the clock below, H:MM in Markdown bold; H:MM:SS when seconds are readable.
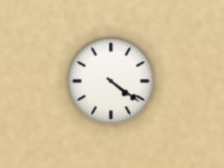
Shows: **4:21**
